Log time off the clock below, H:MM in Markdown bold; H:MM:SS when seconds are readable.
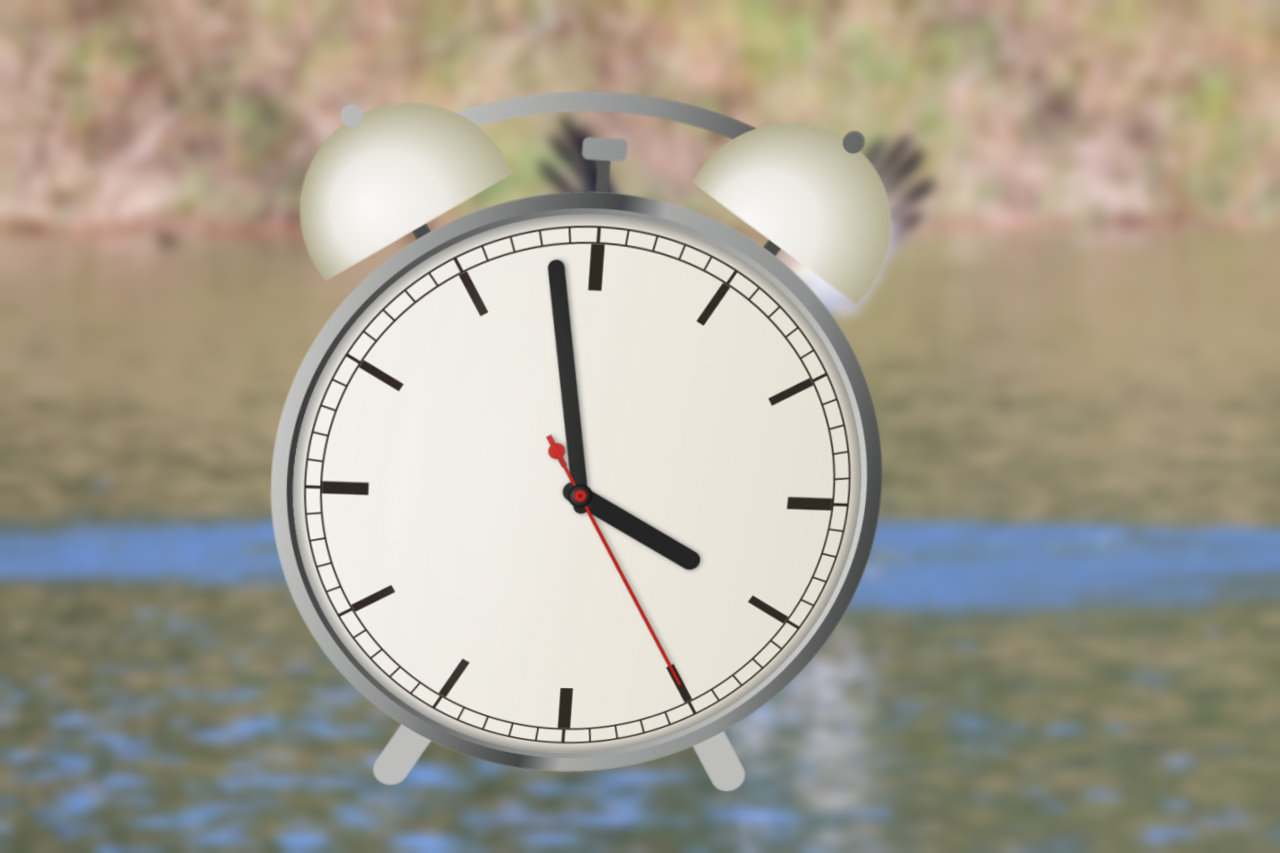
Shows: **3:58:25**
